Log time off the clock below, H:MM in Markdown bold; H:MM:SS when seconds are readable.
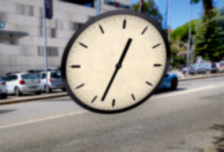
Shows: **12:33**
